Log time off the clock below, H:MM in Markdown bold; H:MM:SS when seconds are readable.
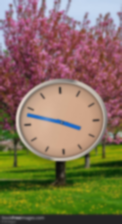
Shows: **3:48**
